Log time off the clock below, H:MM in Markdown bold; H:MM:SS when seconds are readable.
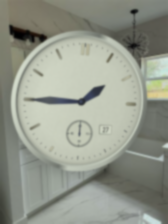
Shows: **1:45**
